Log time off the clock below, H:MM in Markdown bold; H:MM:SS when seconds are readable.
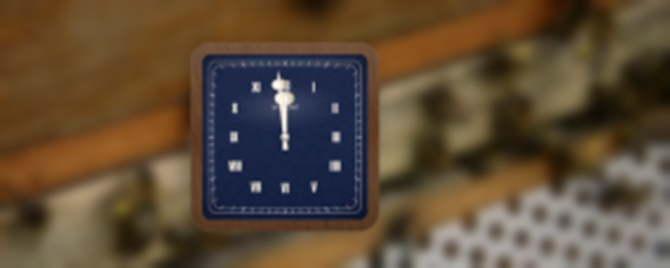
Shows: **11:59**
